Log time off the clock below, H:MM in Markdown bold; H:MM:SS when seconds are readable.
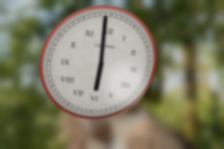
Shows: **5:59**
